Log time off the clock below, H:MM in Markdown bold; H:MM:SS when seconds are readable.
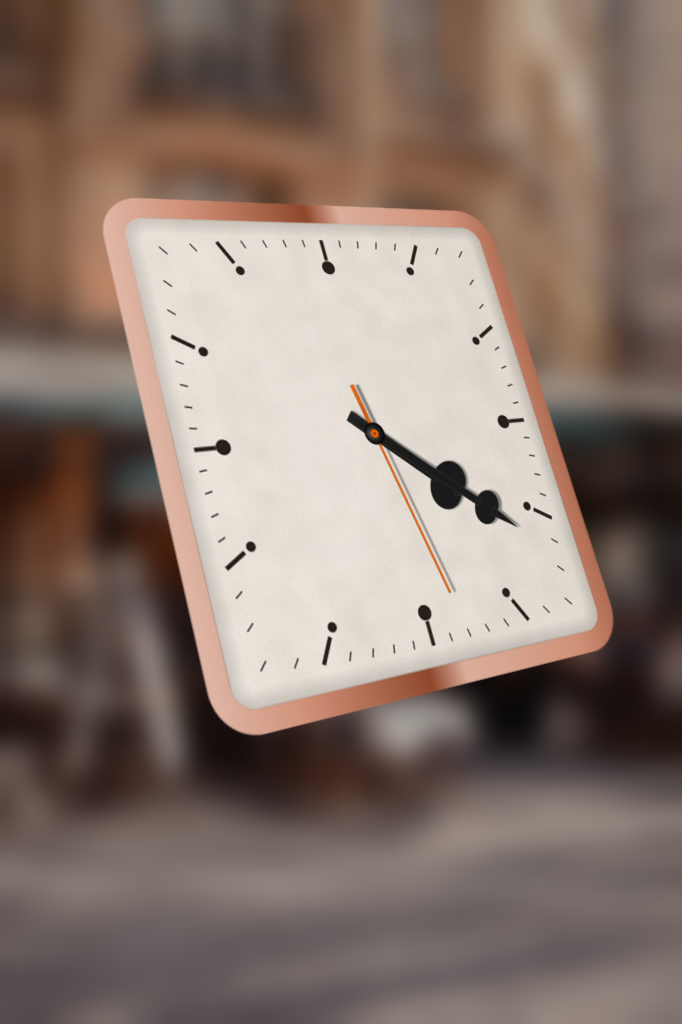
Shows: **4:21:28**
